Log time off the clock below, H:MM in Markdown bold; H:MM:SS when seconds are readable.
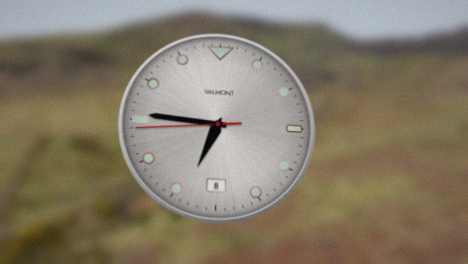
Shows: **6:45:44**
